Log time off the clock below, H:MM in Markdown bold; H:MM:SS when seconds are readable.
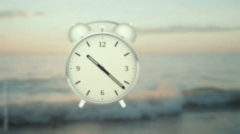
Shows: **10:22**
